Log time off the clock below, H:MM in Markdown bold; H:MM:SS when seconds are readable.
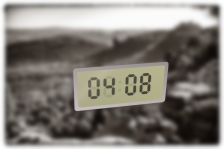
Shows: **4:08**
